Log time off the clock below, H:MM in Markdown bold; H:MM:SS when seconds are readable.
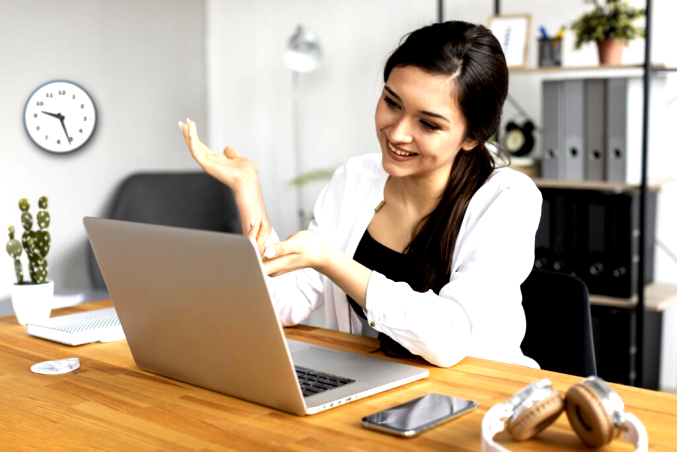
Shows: **9:26**
